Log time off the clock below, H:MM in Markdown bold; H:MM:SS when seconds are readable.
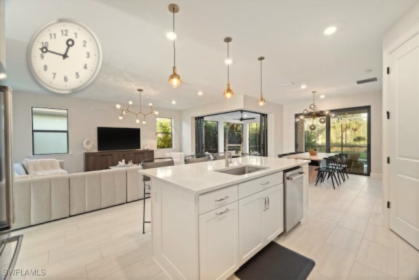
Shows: **12:48**
